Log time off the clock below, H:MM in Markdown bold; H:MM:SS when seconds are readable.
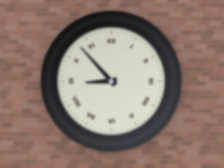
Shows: **8:53**
